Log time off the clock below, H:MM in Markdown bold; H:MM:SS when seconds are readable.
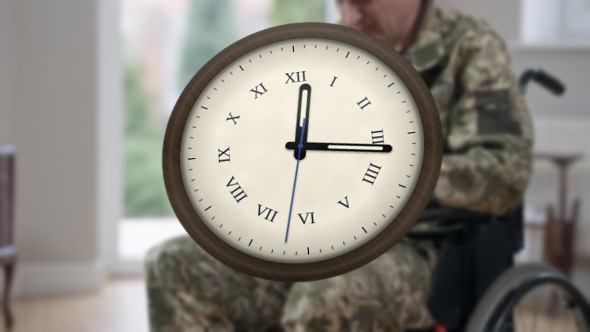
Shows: **12:16:32**
